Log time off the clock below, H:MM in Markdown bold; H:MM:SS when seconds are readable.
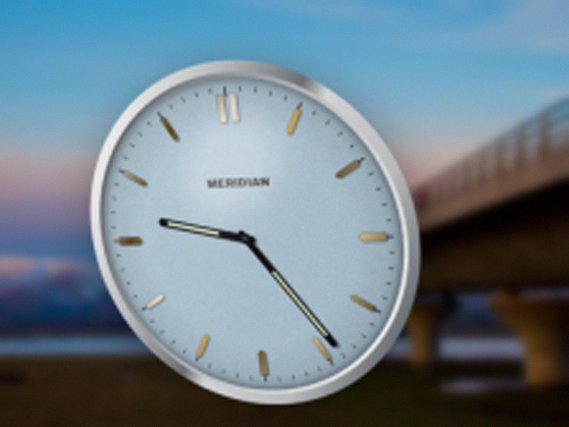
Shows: **9:24**
